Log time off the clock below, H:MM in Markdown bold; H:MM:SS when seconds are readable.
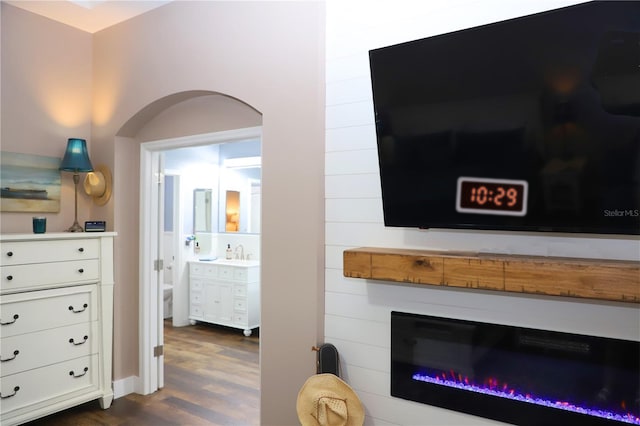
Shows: **10:29**
